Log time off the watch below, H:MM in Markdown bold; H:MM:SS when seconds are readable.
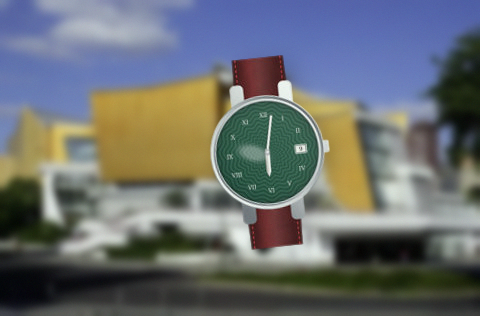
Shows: **6:02**
